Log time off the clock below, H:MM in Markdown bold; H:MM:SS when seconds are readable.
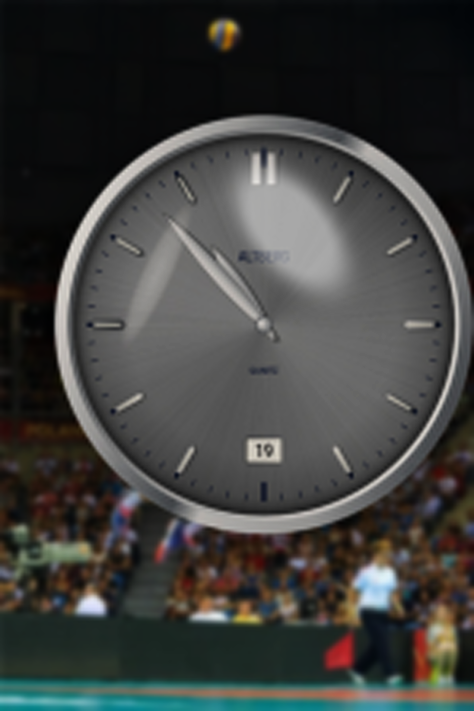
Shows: **10:53**
